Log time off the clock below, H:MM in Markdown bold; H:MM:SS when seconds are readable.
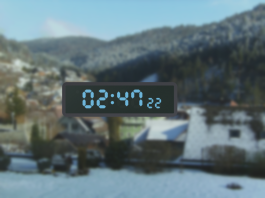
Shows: **2:47:22**
